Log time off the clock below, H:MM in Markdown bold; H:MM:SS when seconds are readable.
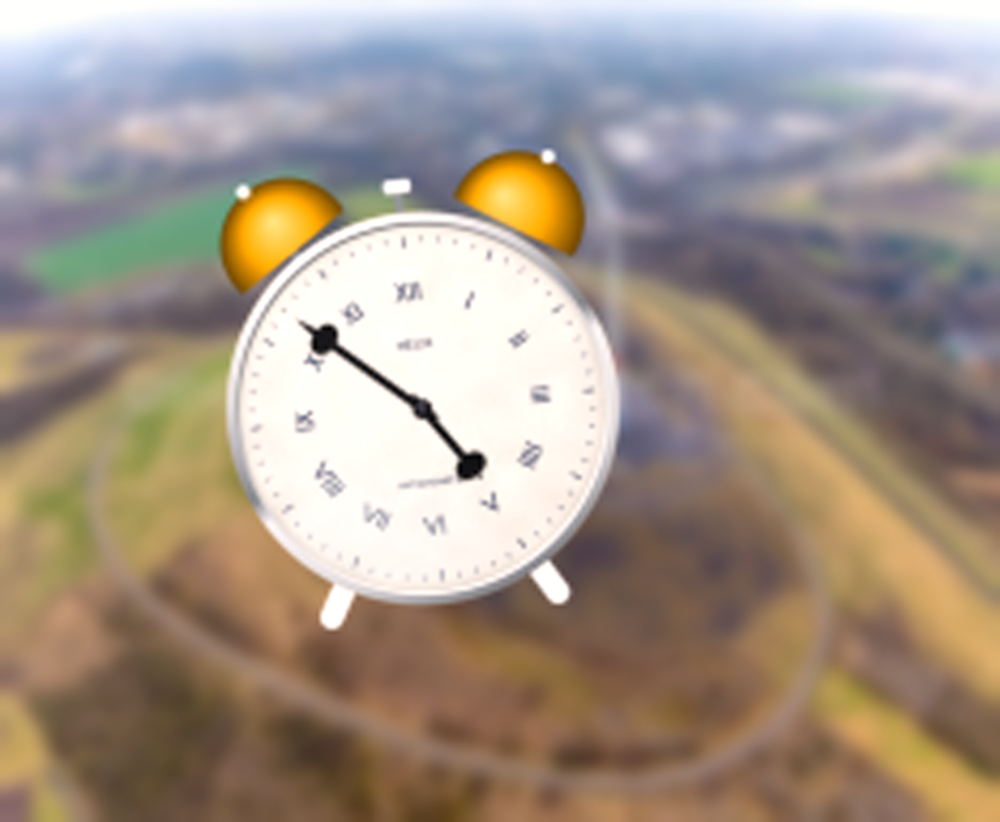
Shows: **4:52**
